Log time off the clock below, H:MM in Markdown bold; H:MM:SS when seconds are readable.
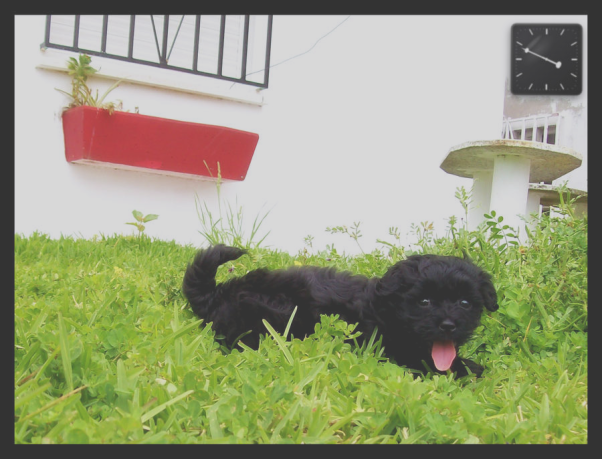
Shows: **3:49**
